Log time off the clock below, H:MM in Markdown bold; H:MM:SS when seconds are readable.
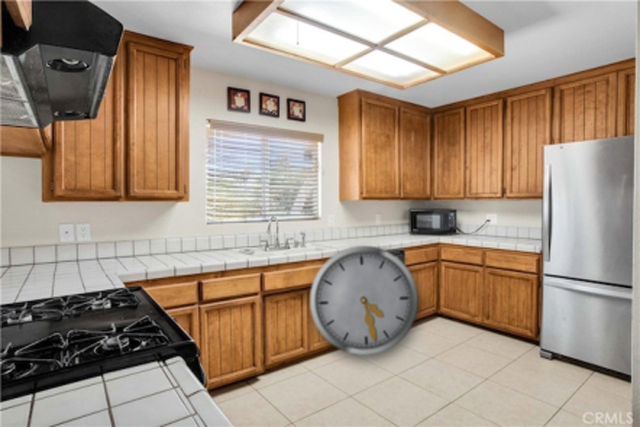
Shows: **4:28**
